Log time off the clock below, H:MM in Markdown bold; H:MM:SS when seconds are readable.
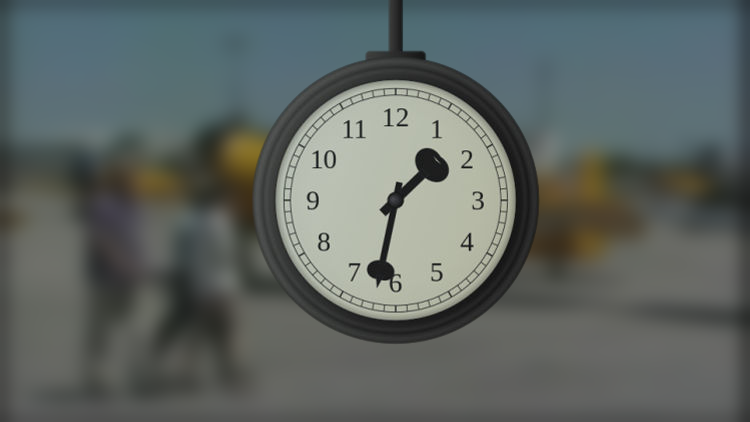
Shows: **1:32**
